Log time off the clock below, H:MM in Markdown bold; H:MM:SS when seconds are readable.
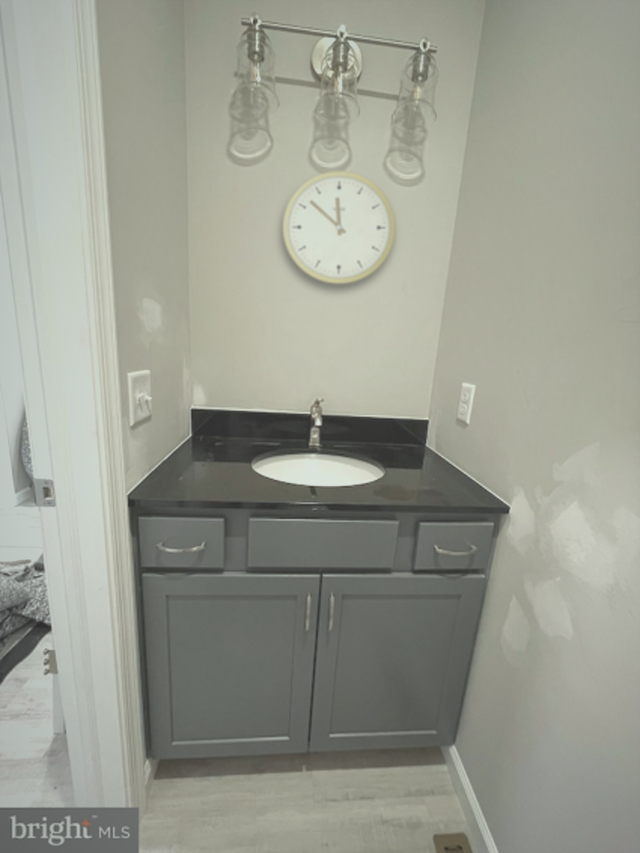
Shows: **11:52**
